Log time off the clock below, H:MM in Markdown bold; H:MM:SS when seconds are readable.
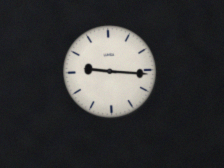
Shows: **9:16**
